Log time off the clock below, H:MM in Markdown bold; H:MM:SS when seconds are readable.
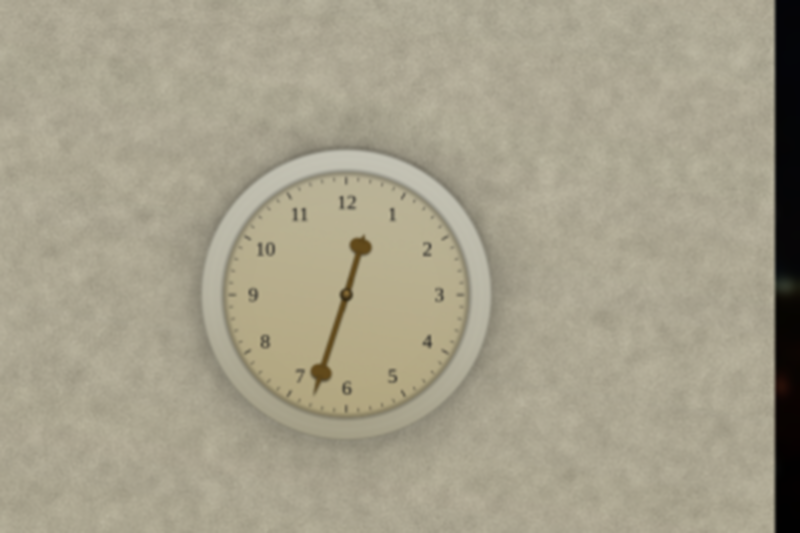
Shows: **12:33**
